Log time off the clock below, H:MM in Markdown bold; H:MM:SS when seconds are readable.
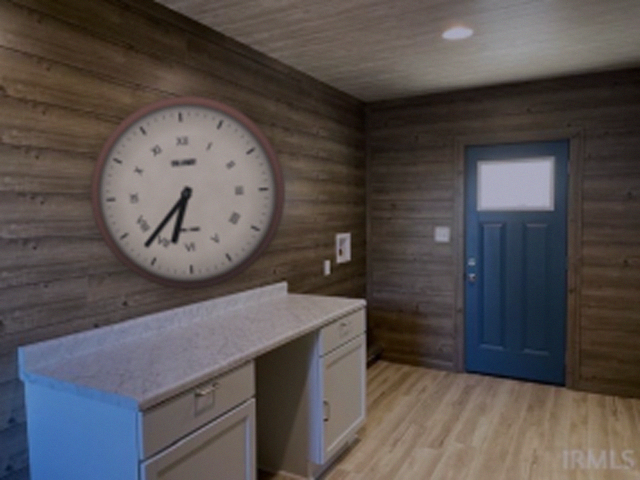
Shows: **6:37**
